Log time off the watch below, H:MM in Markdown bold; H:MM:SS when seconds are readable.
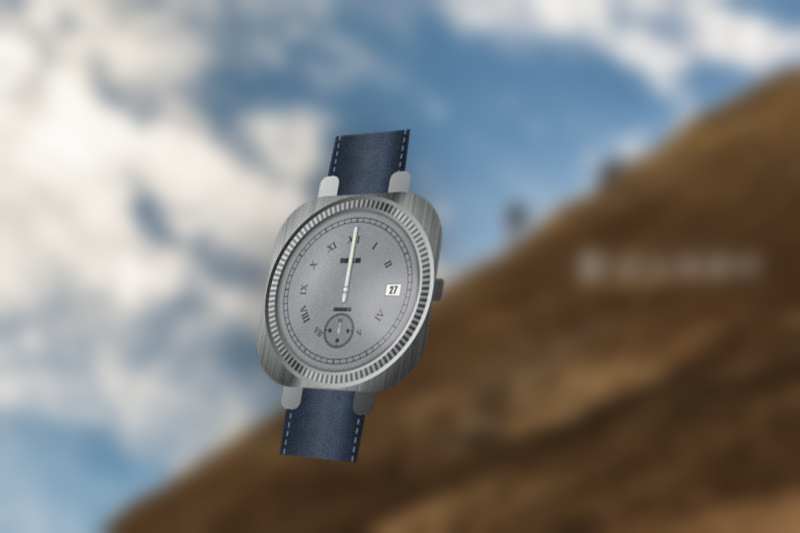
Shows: **12:00**
